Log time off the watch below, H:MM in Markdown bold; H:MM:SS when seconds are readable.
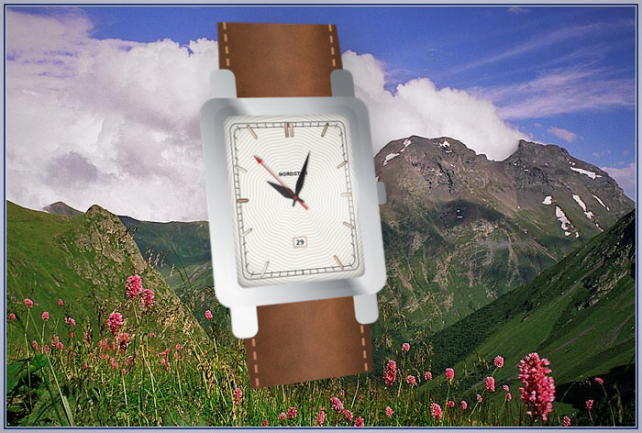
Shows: **10:03:53**
